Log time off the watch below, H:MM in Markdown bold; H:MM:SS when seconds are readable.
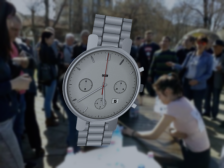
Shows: **5:39**
